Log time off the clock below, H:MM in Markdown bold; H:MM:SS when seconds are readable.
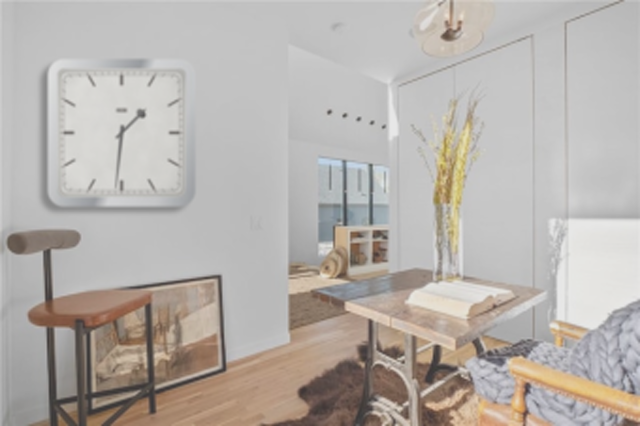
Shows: **1:31**
